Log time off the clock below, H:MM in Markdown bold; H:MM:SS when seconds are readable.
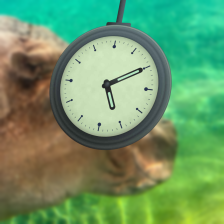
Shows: **5:10**
